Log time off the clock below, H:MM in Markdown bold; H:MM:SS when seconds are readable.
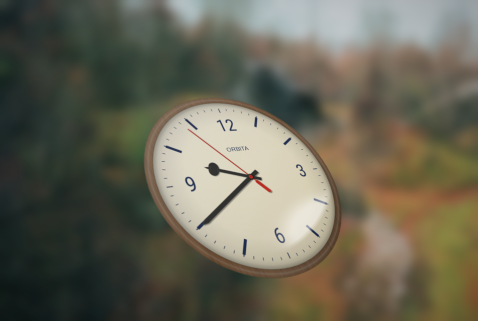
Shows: **9:39:54**
